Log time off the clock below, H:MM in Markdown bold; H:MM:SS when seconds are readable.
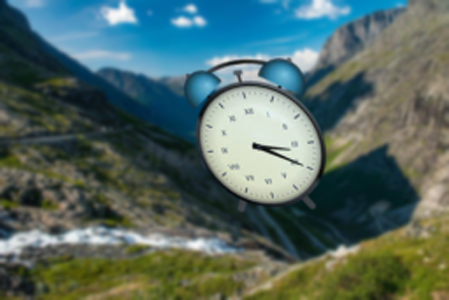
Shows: **3:20**
